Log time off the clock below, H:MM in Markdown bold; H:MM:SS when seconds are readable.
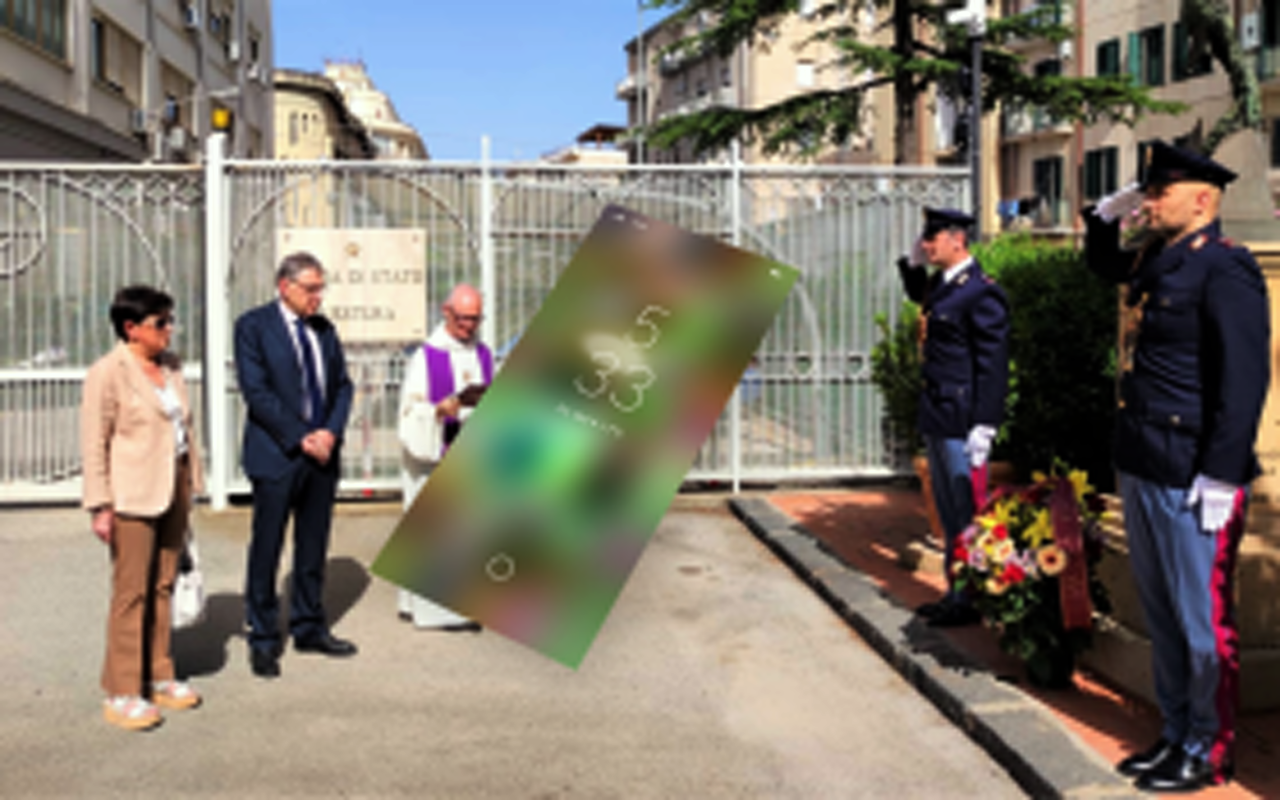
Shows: **5:33**
